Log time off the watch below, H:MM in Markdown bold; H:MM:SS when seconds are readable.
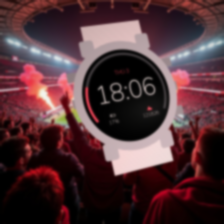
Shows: **18:06**
